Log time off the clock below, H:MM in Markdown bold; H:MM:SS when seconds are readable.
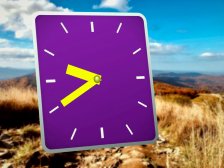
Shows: **9:40**
